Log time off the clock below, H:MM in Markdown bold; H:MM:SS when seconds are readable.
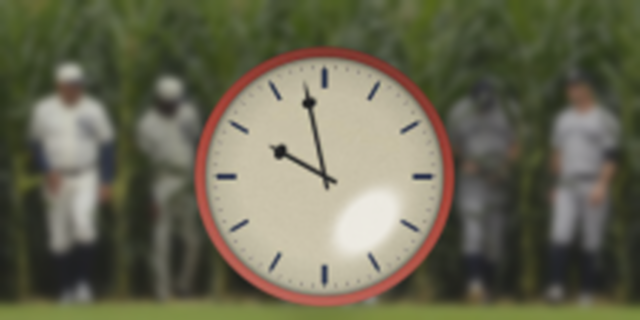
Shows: **9:58**
